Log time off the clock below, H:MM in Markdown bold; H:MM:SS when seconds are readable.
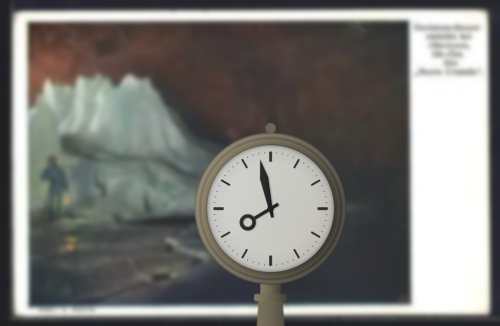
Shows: **7:58**
